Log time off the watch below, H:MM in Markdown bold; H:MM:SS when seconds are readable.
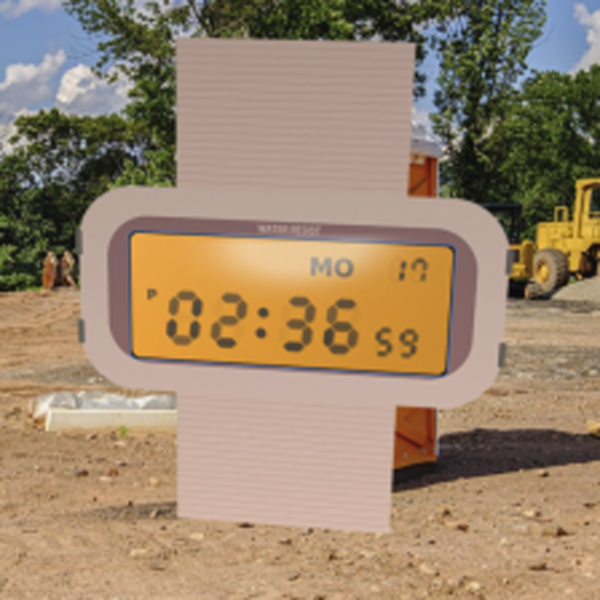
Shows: **2:36:59**
